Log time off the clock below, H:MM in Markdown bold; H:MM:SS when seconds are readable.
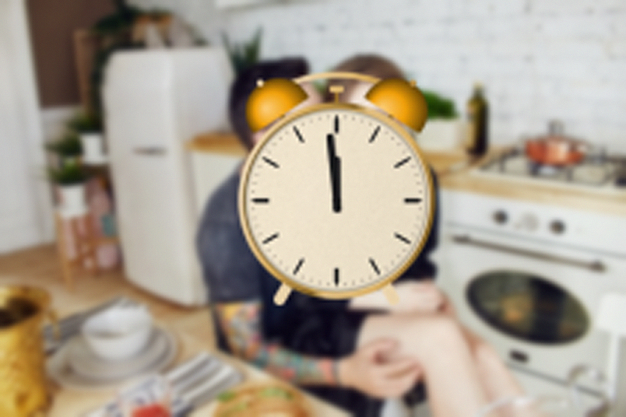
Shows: **11:59**
